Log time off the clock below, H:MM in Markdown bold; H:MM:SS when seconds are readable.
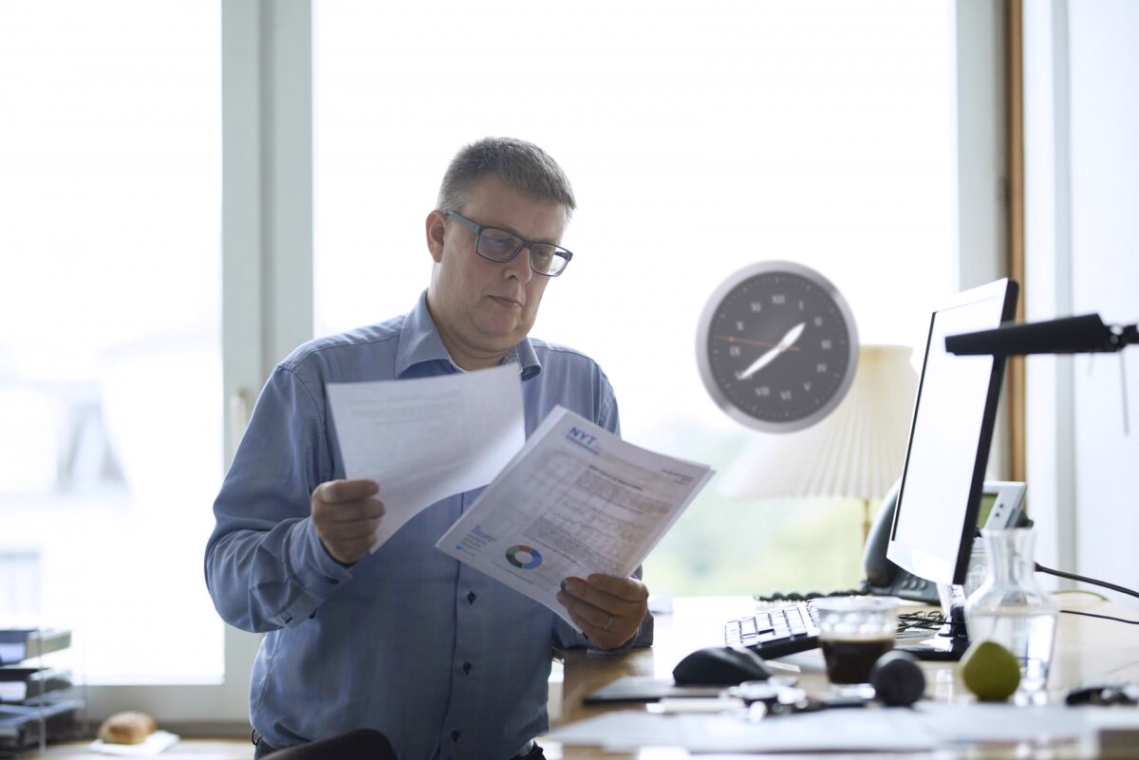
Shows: **1:39:47**
